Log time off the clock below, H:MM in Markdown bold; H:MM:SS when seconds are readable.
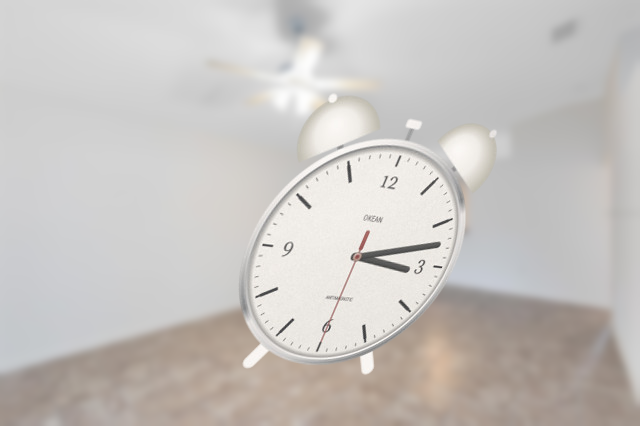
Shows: **3:12:30**
